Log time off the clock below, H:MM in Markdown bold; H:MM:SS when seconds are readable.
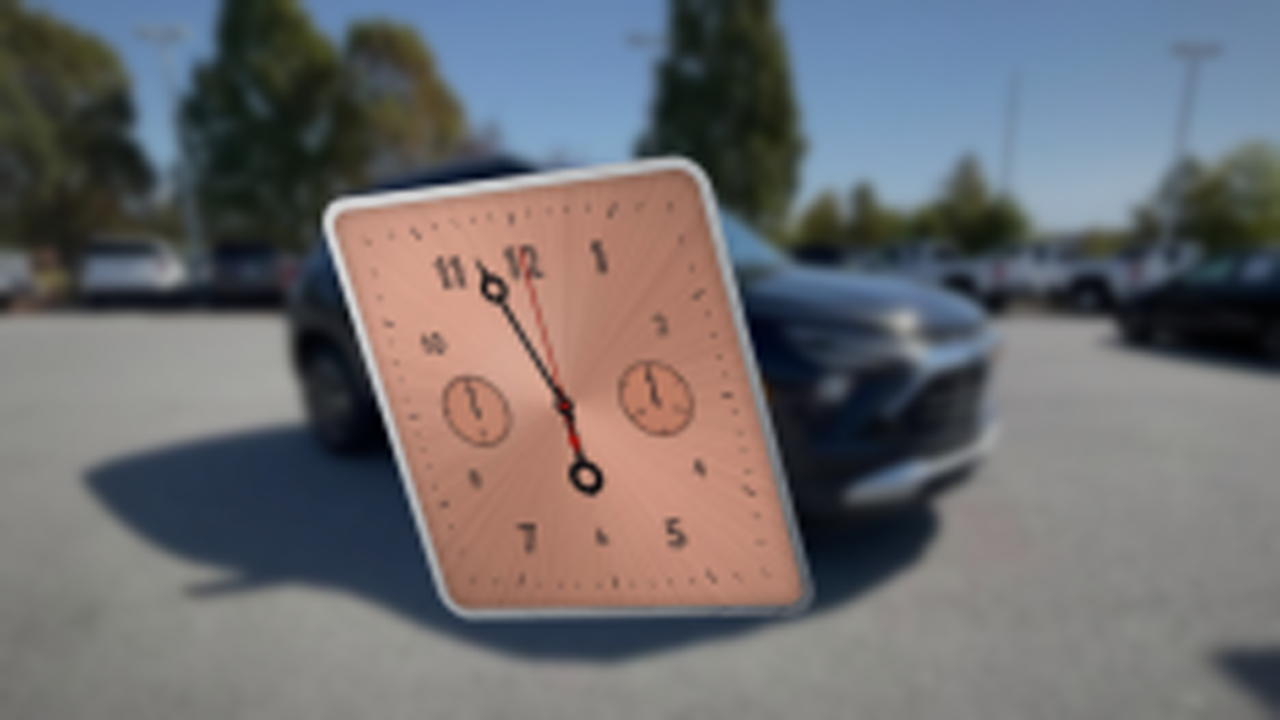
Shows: **5:57**
